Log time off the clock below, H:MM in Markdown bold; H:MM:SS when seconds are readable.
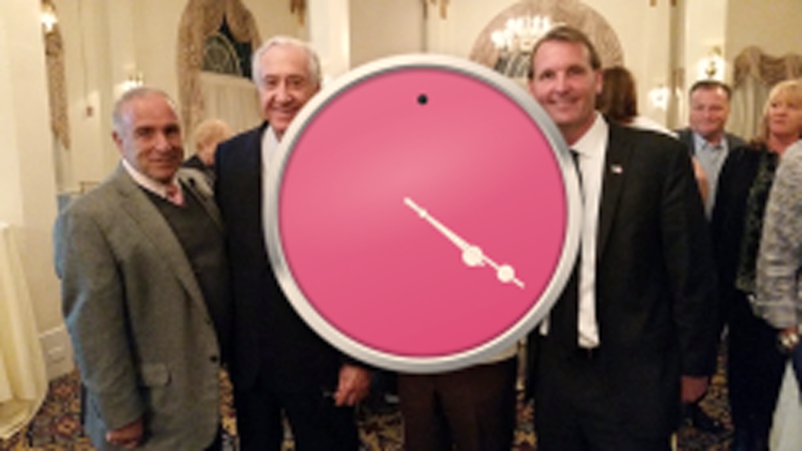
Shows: **4:21**
